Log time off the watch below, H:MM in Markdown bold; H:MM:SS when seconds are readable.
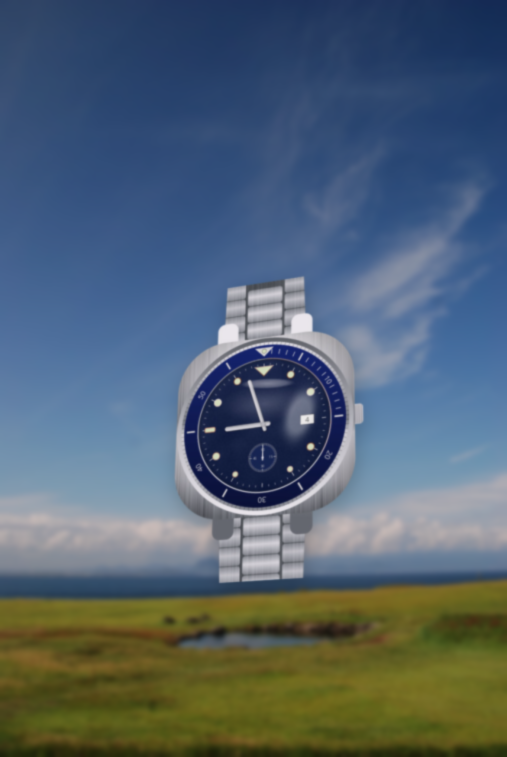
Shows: **8:57**
